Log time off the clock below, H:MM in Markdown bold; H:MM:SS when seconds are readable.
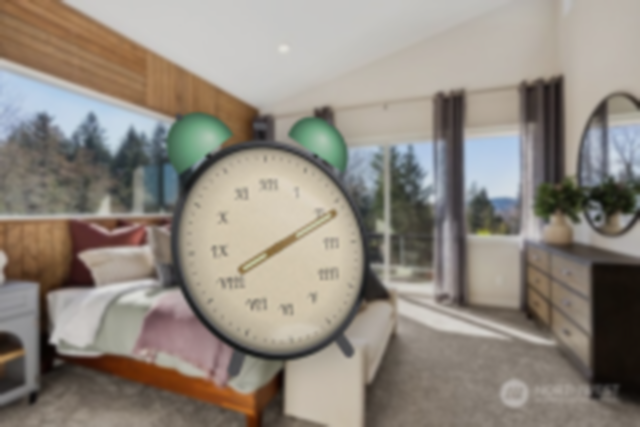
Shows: **8:11**
